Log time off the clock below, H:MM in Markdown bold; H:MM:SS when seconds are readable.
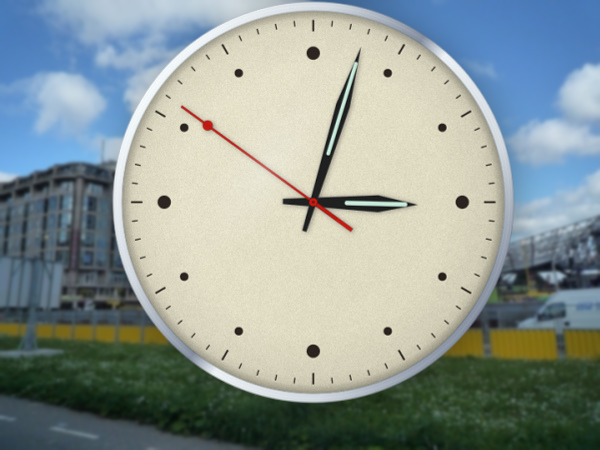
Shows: **3:02:51**
